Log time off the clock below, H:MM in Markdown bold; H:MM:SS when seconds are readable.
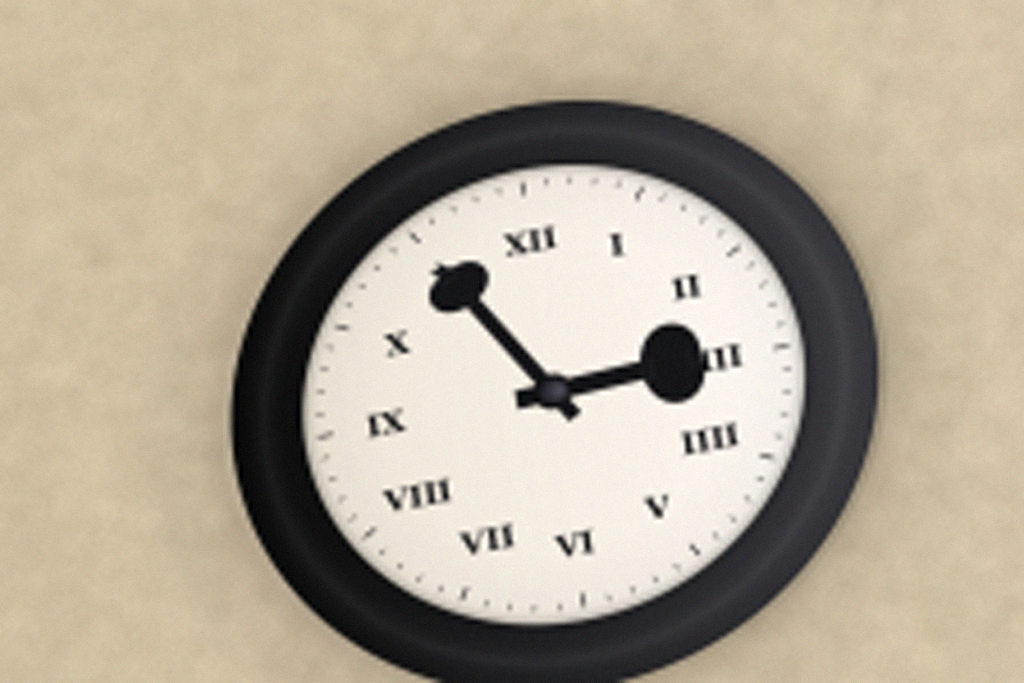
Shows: **2:55**
